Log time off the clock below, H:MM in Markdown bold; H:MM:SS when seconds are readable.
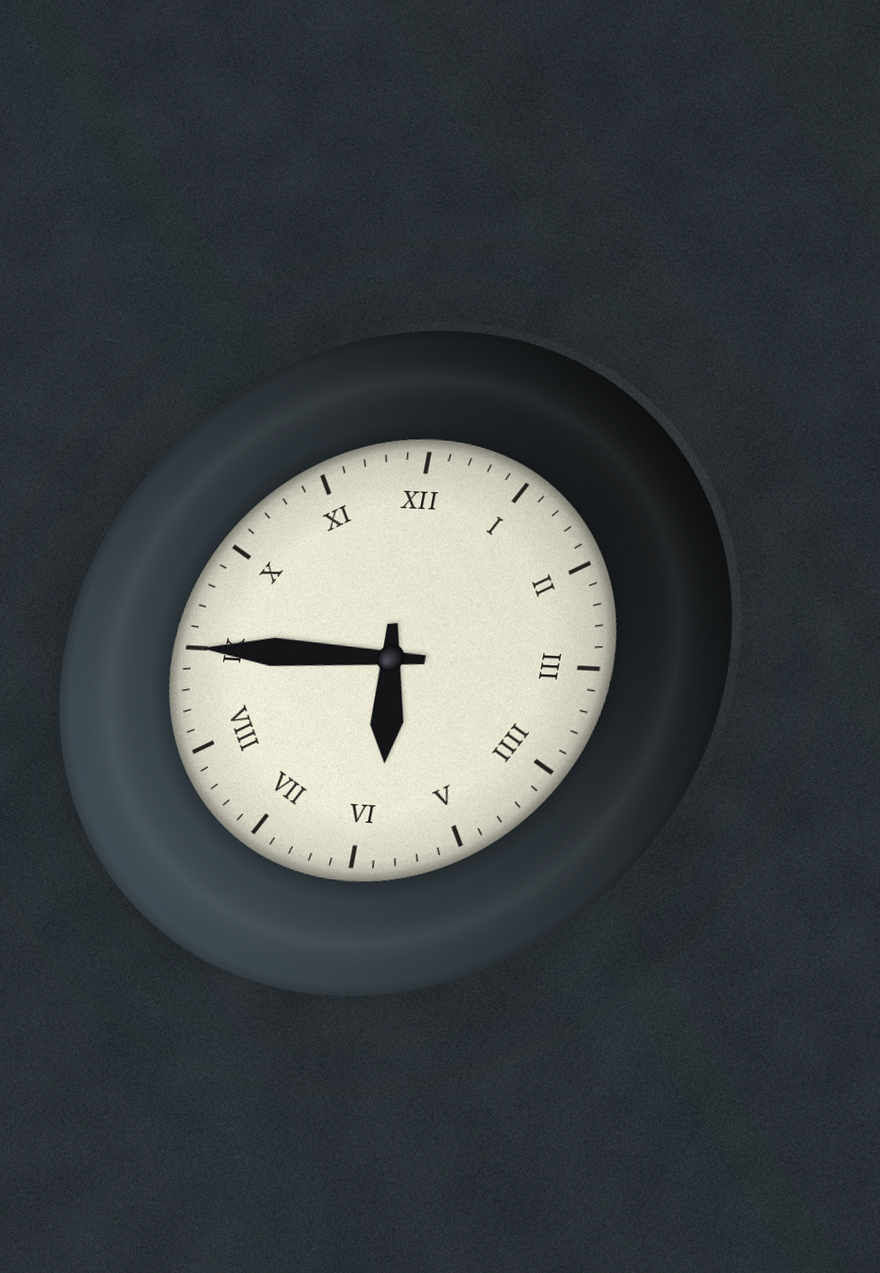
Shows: **5:45**
